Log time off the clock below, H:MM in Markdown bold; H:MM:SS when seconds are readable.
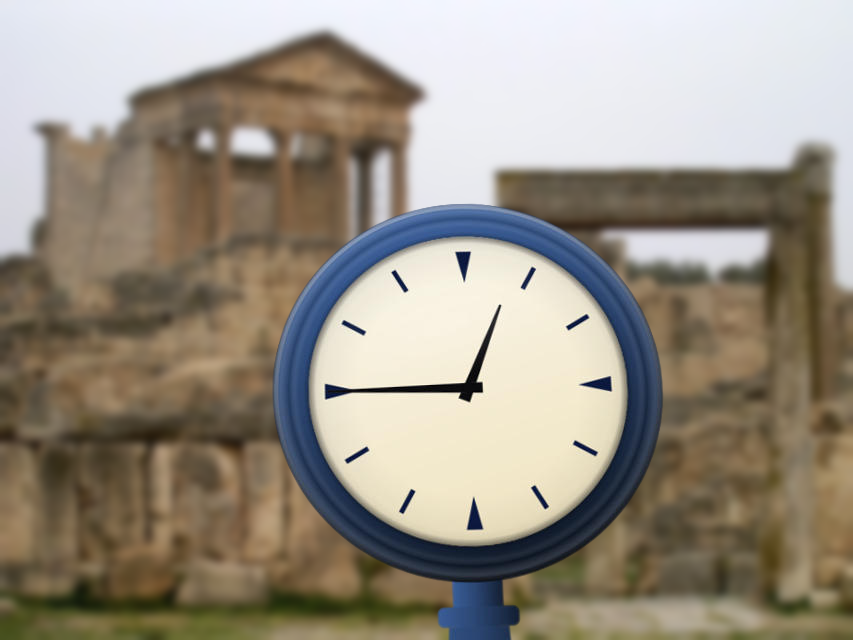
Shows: **12:45**
